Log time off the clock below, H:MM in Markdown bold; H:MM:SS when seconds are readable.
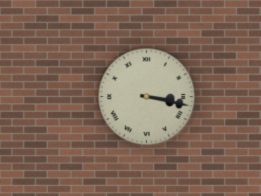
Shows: **3:17**
